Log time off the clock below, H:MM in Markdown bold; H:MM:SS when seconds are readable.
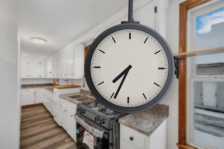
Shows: **7:34**
